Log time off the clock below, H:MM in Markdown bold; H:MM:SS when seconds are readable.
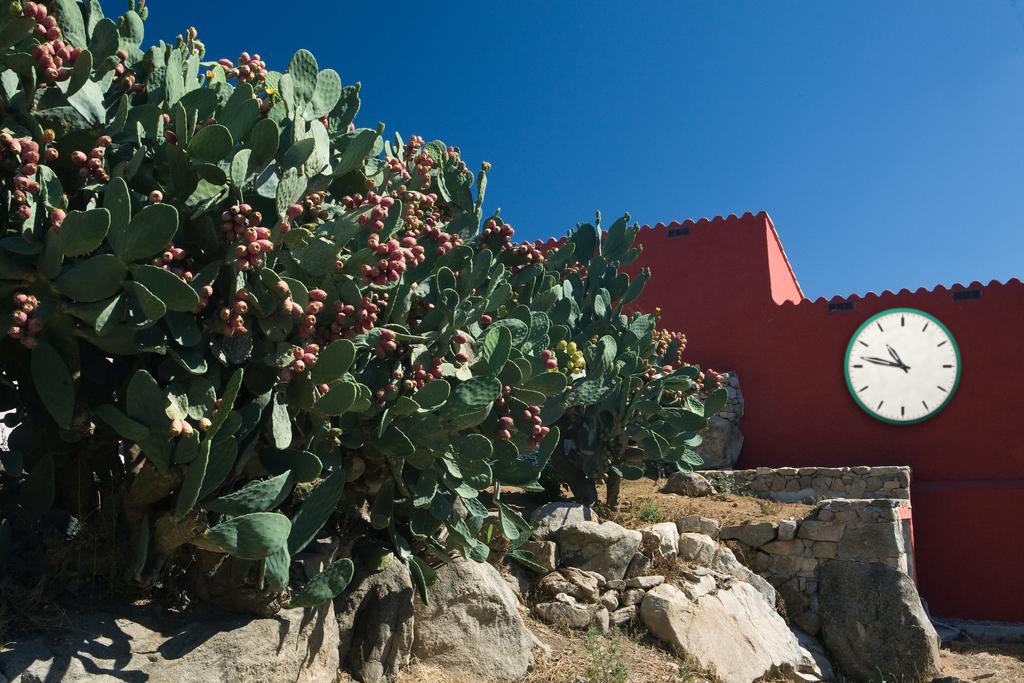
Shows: **10:47**
